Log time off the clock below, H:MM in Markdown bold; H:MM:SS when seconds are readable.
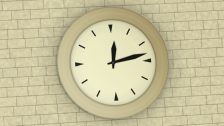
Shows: **12:13**
